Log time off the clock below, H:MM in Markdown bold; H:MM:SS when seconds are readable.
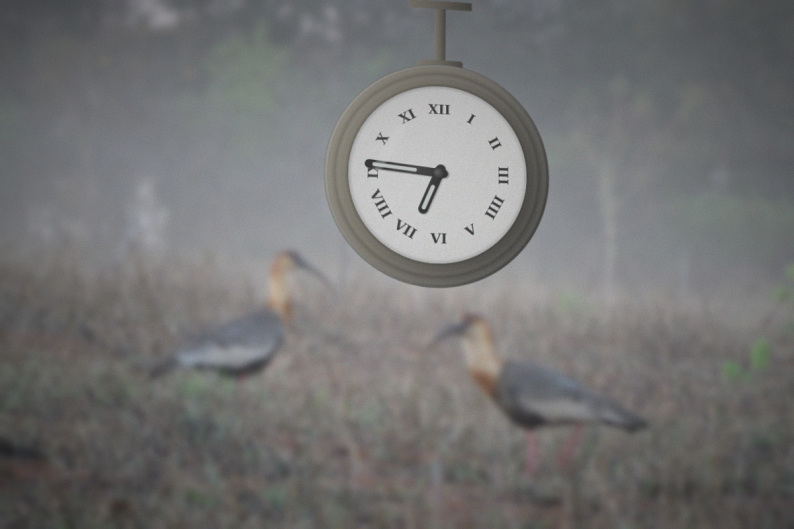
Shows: **6:46**
